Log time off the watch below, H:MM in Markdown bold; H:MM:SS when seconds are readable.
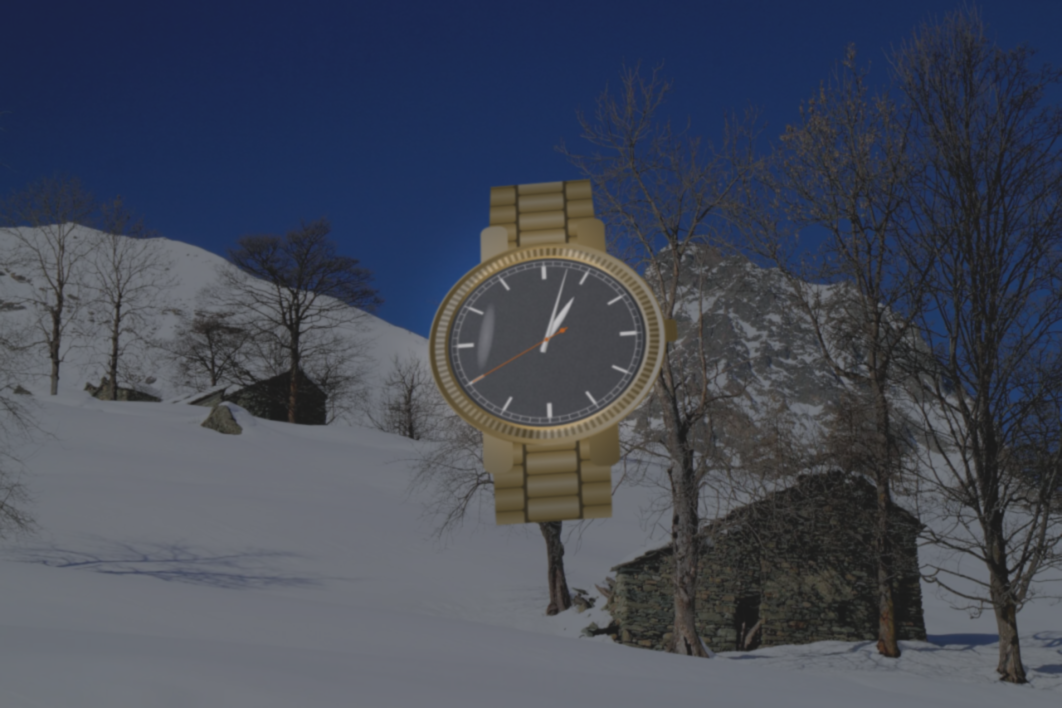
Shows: **1:02:40**
